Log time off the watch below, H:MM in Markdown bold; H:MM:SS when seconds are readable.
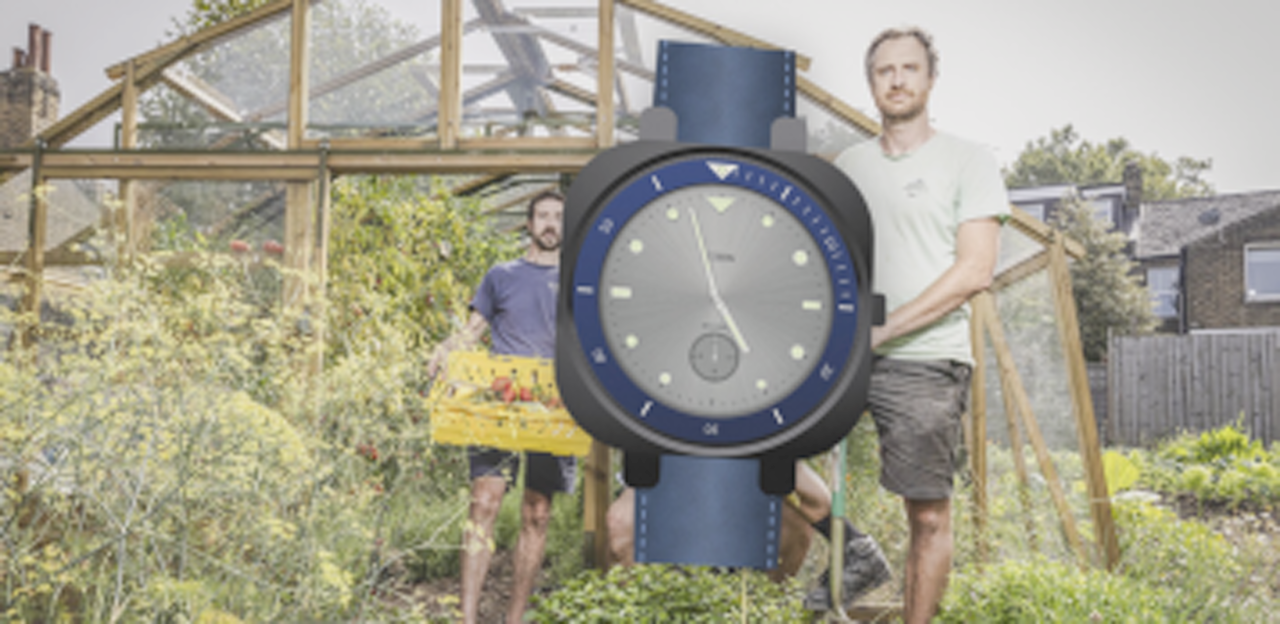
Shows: **4:57**
